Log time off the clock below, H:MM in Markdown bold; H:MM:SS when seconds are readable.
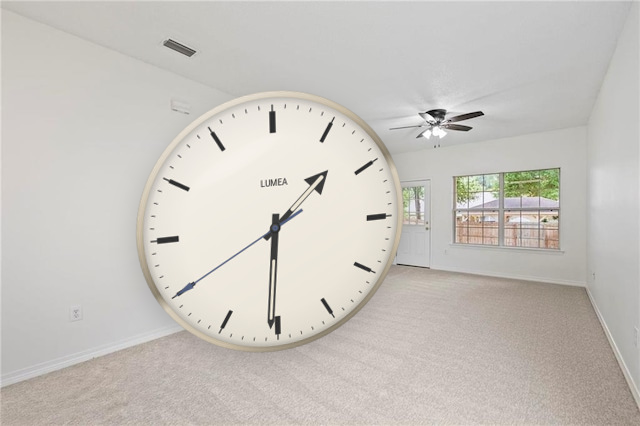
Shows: **1:30:40**
